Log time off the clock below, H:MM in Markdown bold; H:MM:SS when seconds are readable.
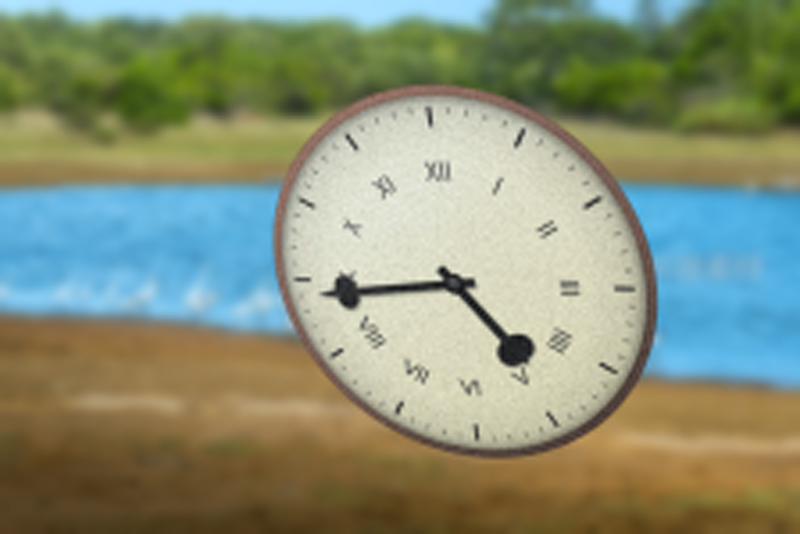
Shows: **4:44**
